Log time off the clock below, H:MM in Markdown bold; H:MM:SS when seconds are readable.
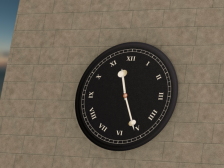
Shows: **11:26**
